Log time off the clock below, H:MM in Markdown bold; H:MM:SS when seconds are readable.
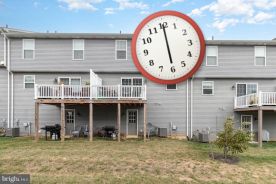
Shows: **6:00**
